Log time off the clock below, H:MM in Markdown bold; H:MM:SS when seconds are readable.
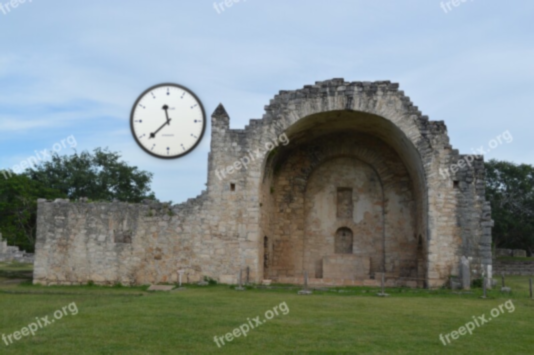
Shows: **11:38**
